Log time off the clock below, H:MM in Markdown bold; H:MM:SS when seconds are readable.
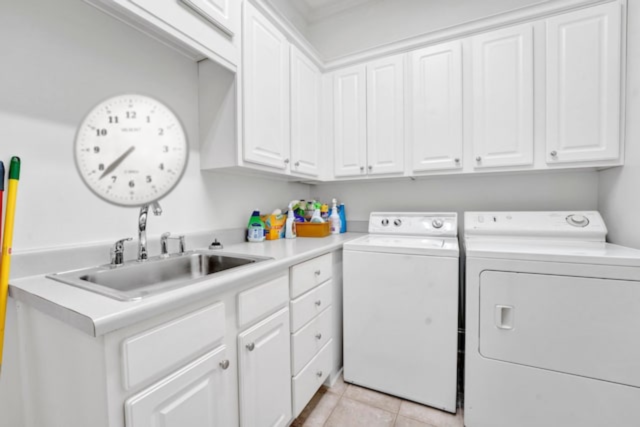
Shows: **7:38**
